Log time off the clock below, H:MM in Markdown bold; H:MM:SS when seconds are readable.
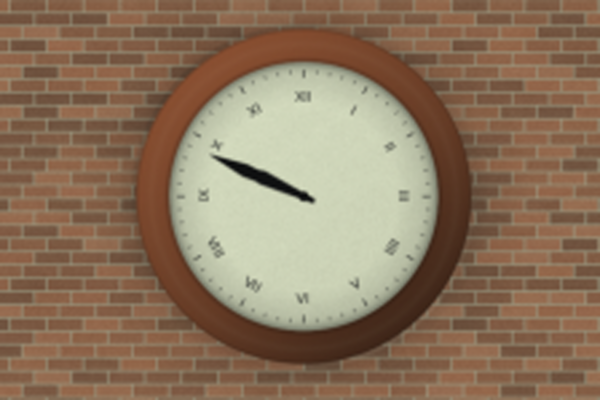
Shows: **9:49**
